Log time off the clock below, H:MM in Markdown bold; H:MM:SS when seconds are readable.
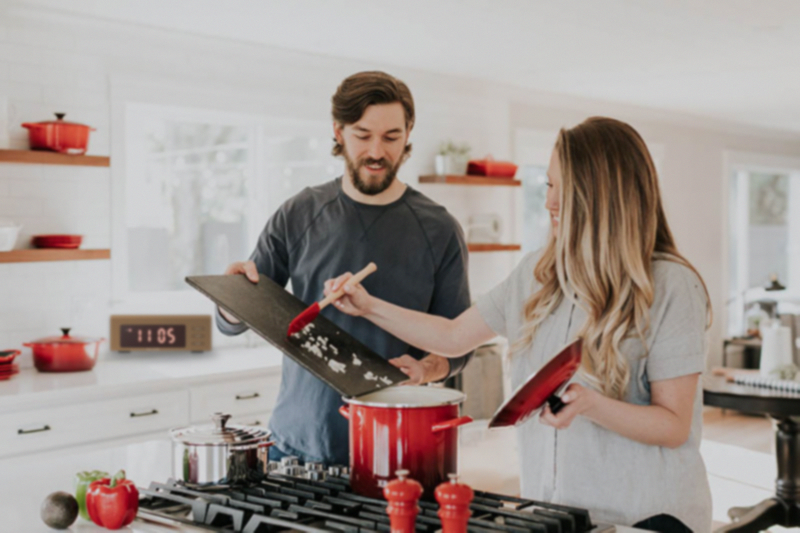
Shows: **11:05**
